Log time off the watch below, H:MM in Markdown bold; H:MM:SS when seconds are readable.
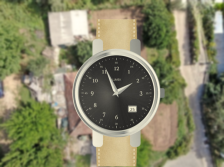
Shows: **1:56**
